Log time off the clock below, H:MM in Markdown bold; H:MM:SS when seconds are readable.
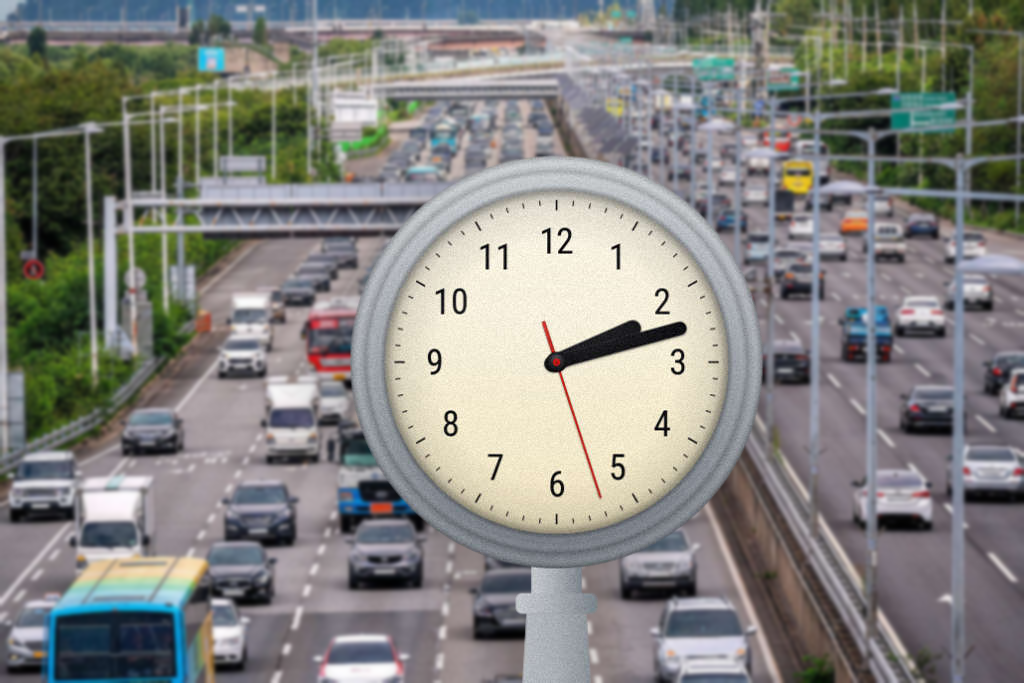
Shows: **2:12:27**
